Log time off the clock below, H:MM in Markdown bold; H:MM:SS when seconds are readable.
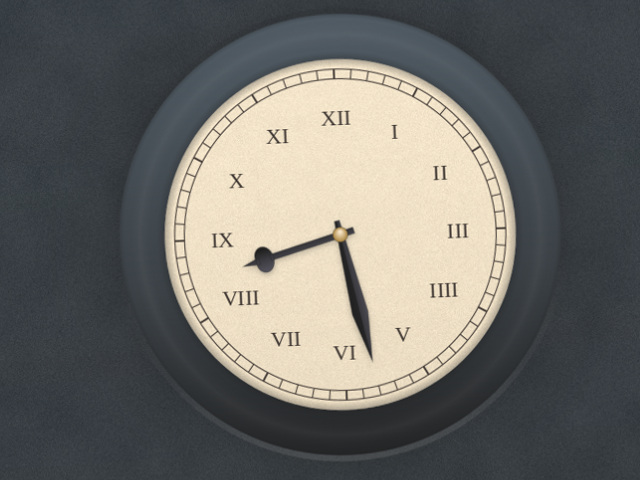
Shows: **8:28**
